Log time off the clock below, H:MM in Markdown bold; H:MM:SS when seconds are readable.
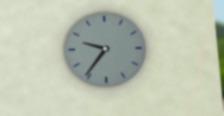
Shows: **9:36**
